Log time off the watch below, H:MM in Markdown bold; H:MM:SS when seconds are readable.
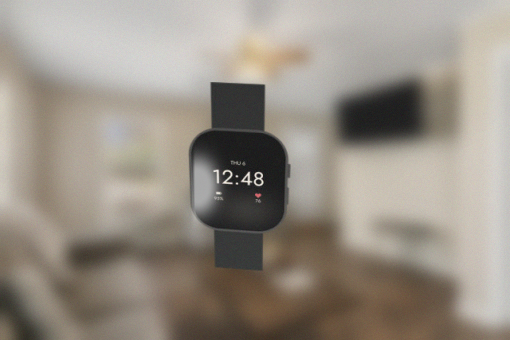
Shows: **12:48**
